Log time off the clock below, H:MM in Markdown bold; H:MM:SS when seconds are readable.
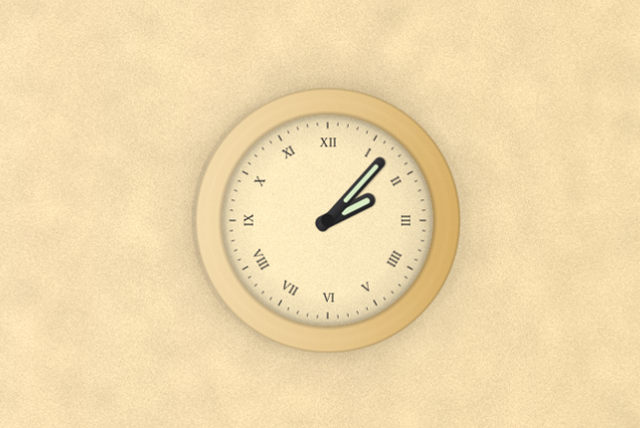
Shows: **2:07**
